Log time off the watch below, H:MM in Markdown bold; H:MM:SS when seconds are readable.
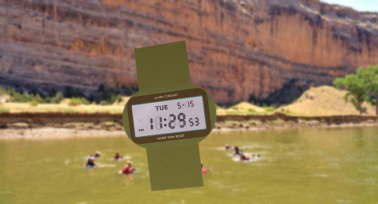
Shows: **11:29:53**
